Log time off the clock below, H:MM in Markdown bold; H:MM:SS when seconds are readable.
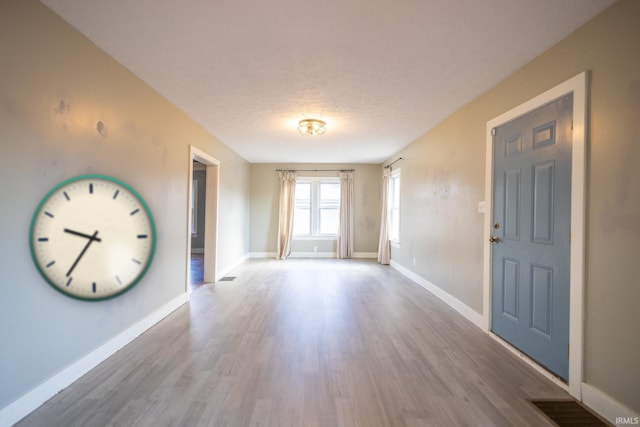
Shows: **9:36**
